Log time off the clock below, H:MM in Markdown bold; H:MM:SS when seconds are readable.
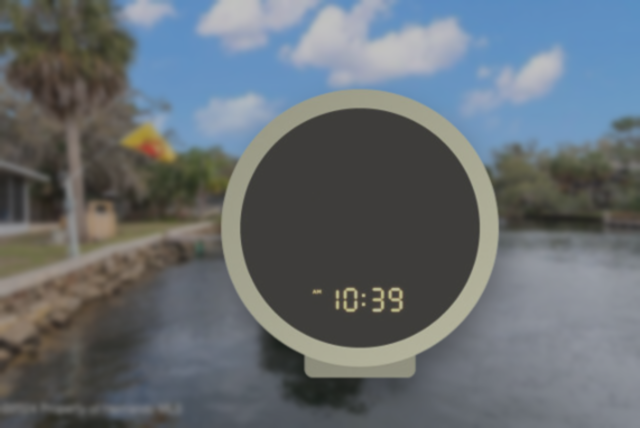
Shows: **10:39**
